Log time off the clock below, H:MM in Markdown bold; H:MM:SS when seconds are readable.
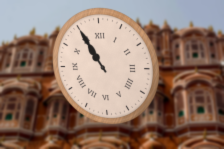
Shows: **10:55**
